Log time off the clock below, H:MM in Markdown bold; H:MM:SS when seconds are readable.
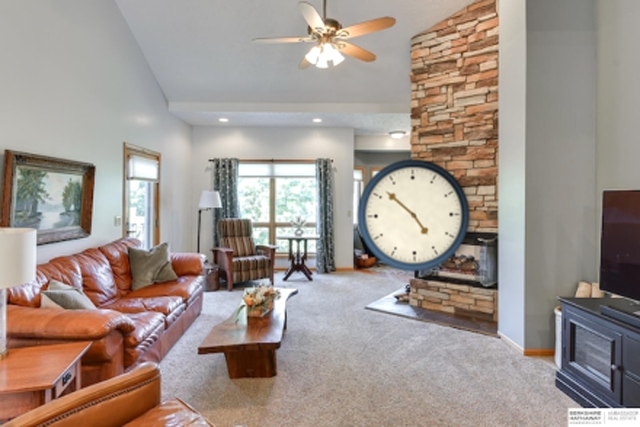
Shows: **4:52**
